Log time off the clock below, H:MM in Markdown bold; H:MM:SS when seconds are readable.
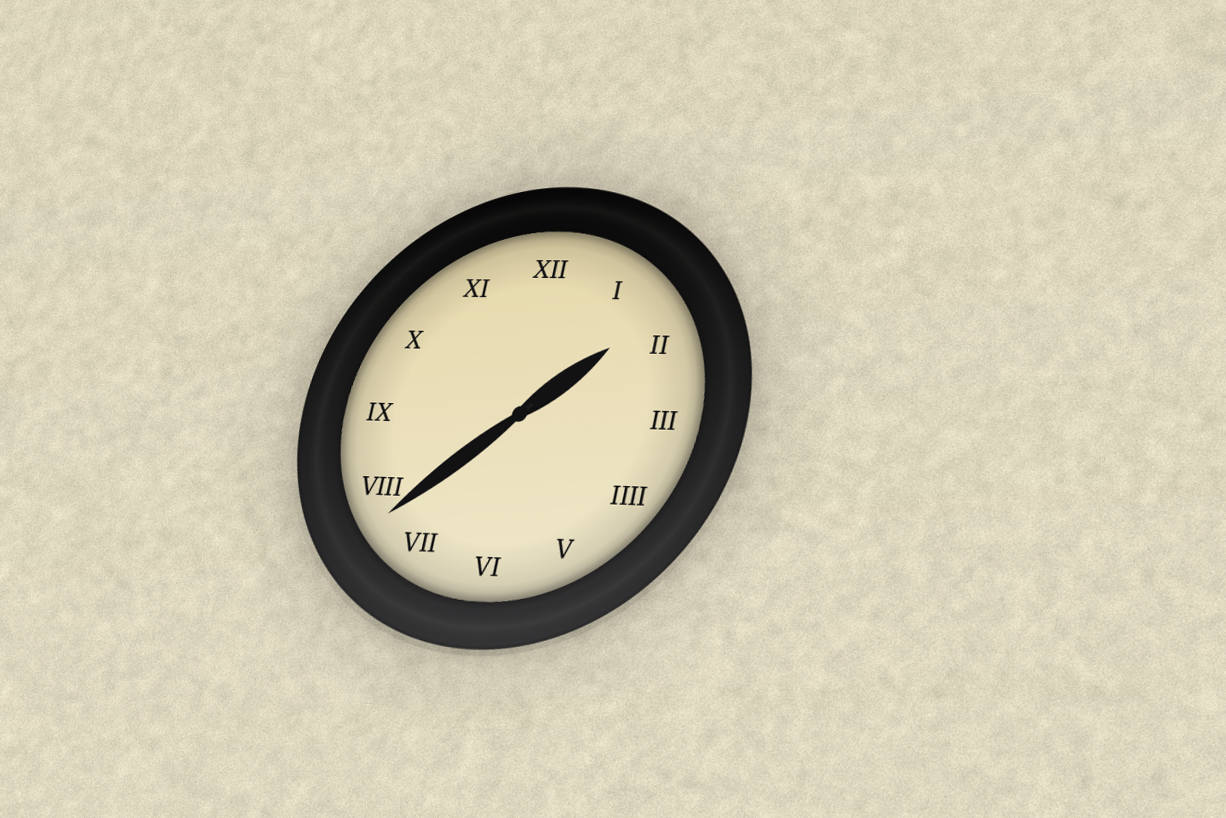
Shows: **1:38**
